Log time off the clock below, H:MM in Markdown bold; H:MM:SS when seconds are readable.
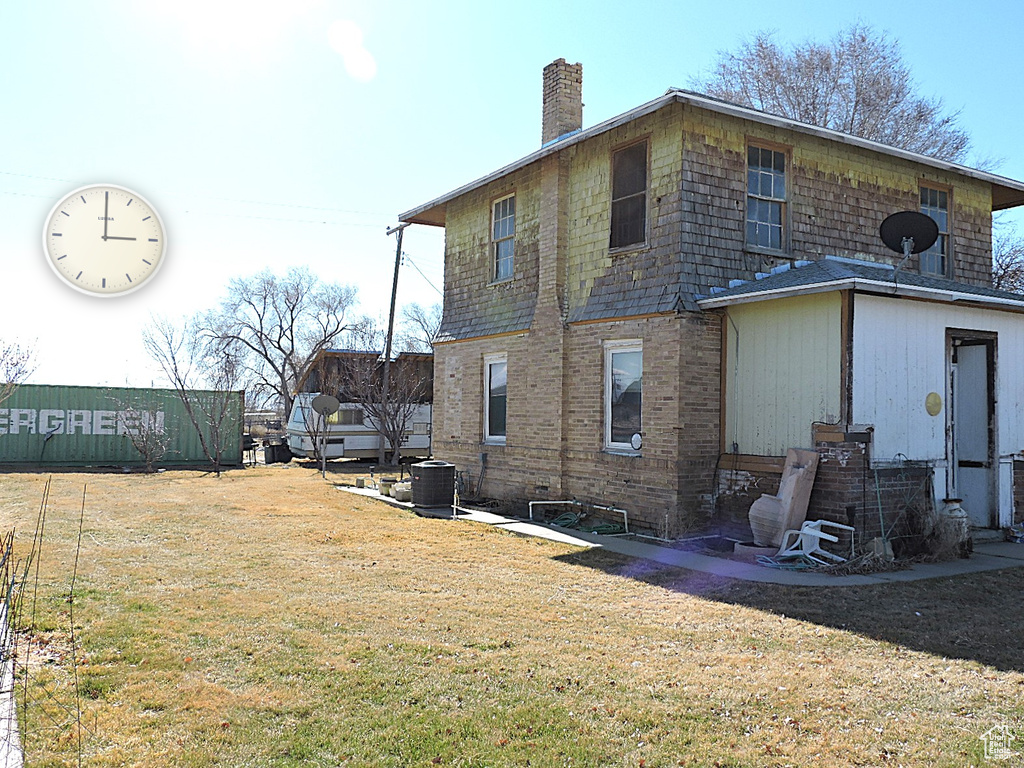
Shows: **3:00**
